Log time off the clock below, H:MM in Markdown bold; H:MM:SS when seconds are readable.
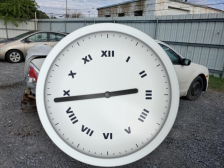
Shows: **2:44**
